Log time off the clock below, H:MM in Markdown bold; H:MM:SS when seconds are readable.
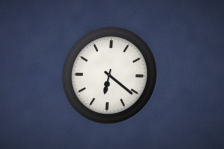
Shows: **6:21**
